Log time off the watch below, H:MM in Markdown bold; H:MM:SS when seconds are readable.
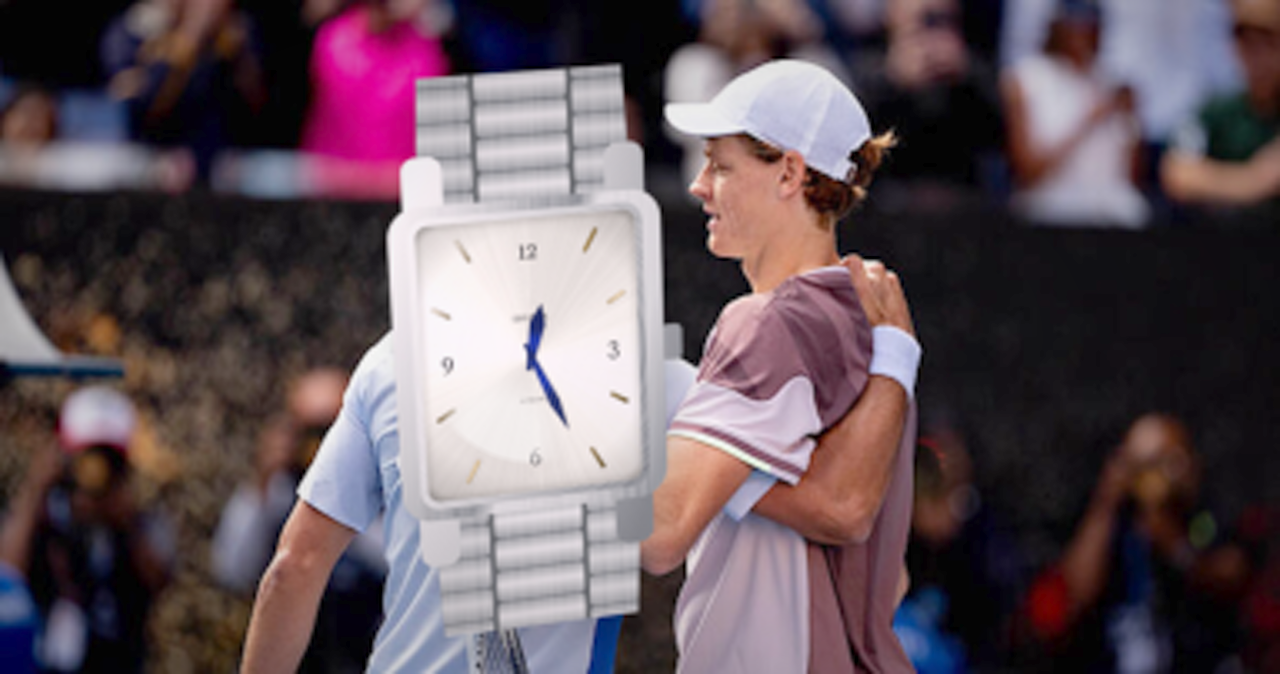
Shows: **12:26**
